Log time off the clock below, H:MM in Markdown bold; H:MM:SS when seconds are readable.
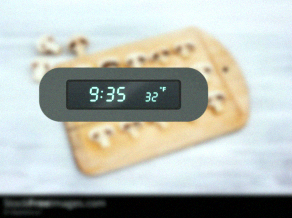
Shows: **9:35**
